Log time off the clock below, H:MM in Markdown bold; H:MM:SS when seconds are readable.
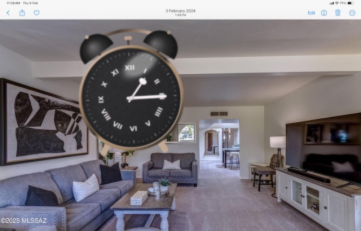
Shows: **1:15**
